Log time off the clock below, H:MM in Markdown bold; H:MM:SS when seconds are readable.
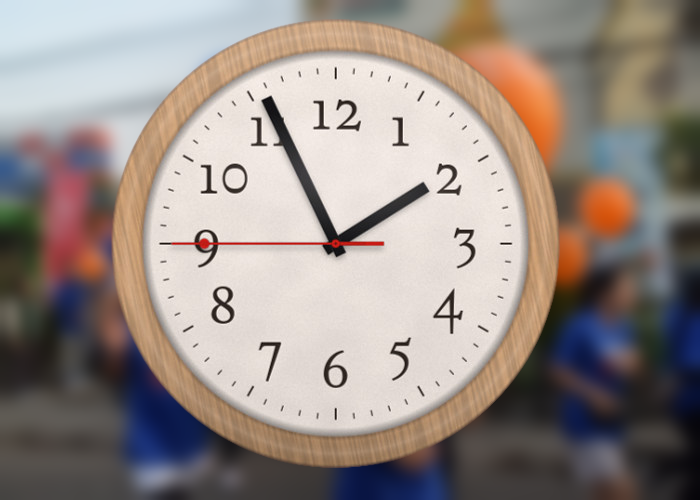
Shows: **1:55:45**
